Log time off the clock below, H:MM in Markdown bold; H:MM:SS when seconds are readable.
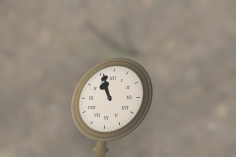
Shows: **10:56**
